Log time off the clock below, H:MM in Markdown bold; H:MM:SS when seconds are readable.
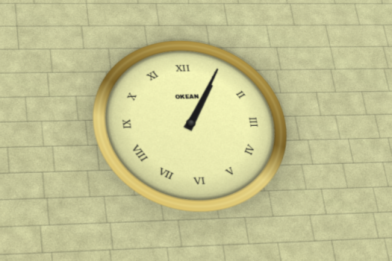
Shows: **1:05**
